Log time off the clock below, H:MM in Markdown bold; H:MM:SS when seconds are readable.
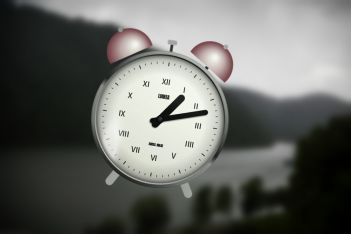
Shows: **1:12**
